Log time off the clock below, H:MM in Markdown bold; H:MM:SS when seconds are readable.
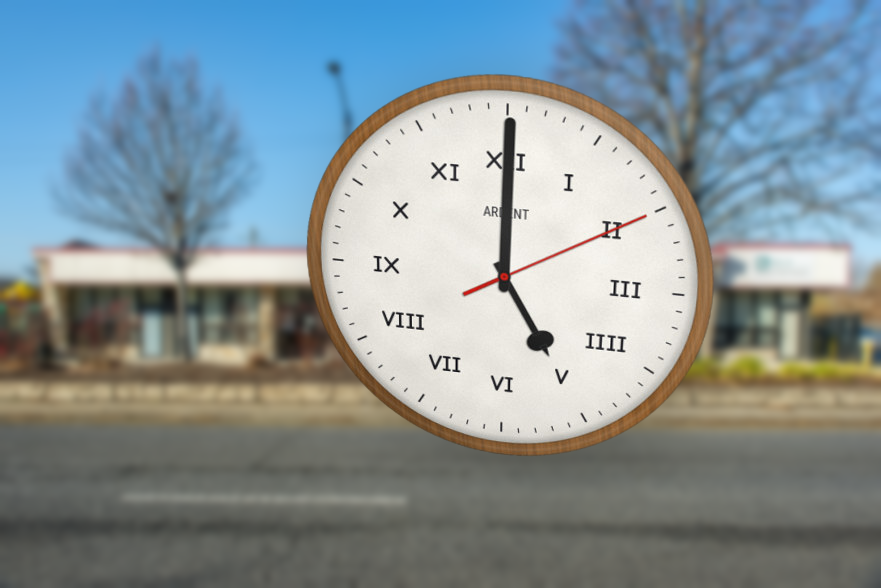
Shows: **5:00:10**
